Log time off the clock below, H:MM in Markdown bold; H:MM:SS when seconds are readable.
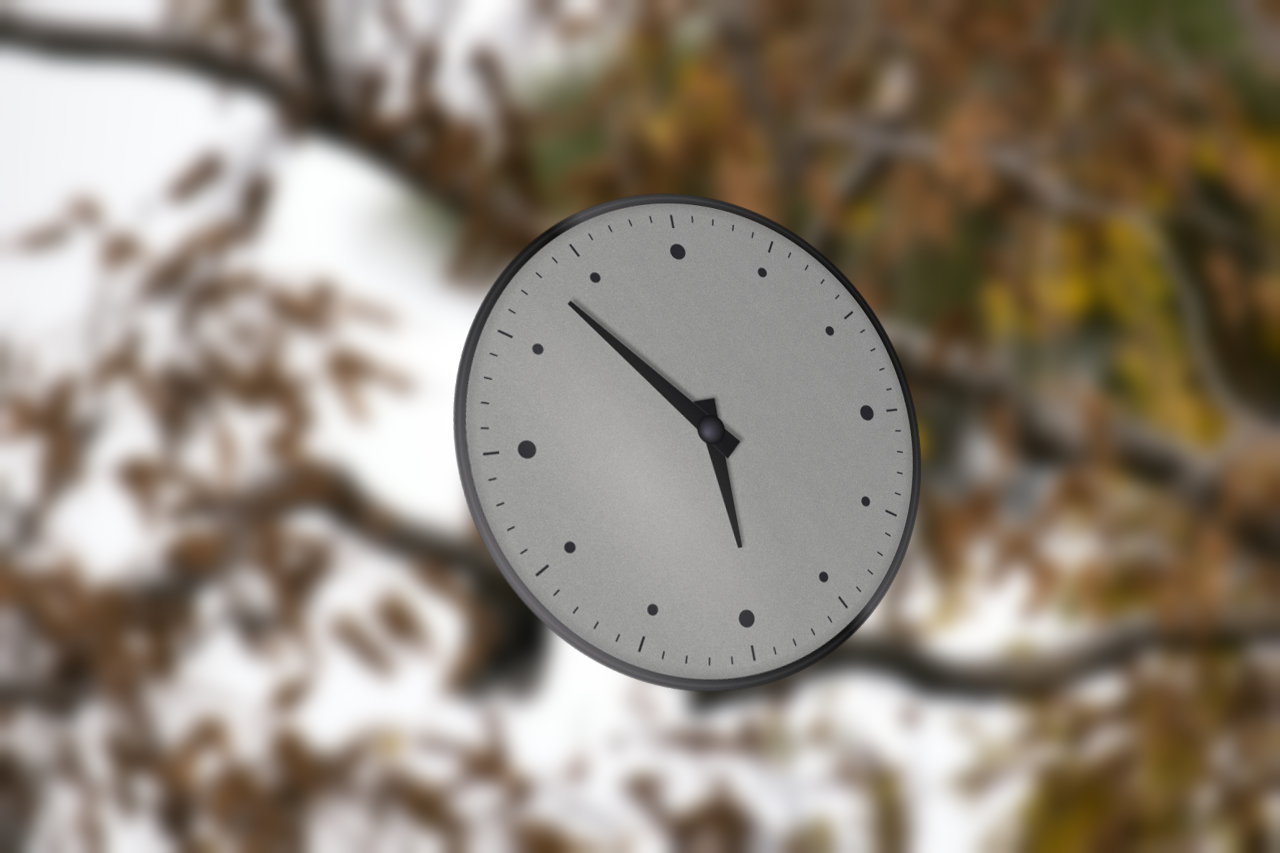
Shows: **5:53**
